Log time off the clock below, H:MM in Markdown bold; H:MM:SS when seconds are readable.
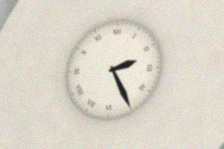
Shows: **2:25**
